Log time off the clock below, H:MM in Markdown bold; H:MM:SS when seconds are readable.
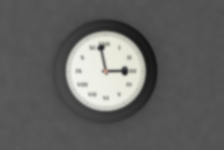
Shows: **2:58**
